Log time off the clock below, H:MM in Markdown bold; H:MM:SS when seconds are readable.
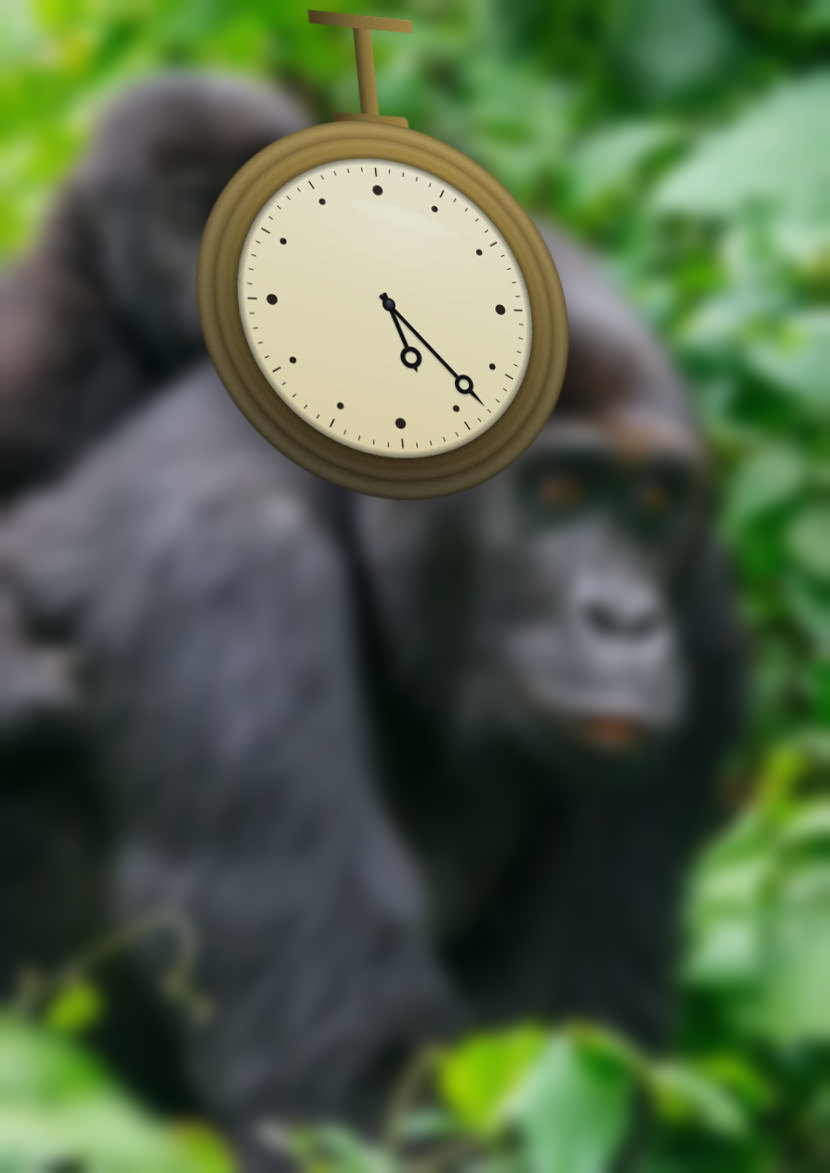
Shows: **5:23**
